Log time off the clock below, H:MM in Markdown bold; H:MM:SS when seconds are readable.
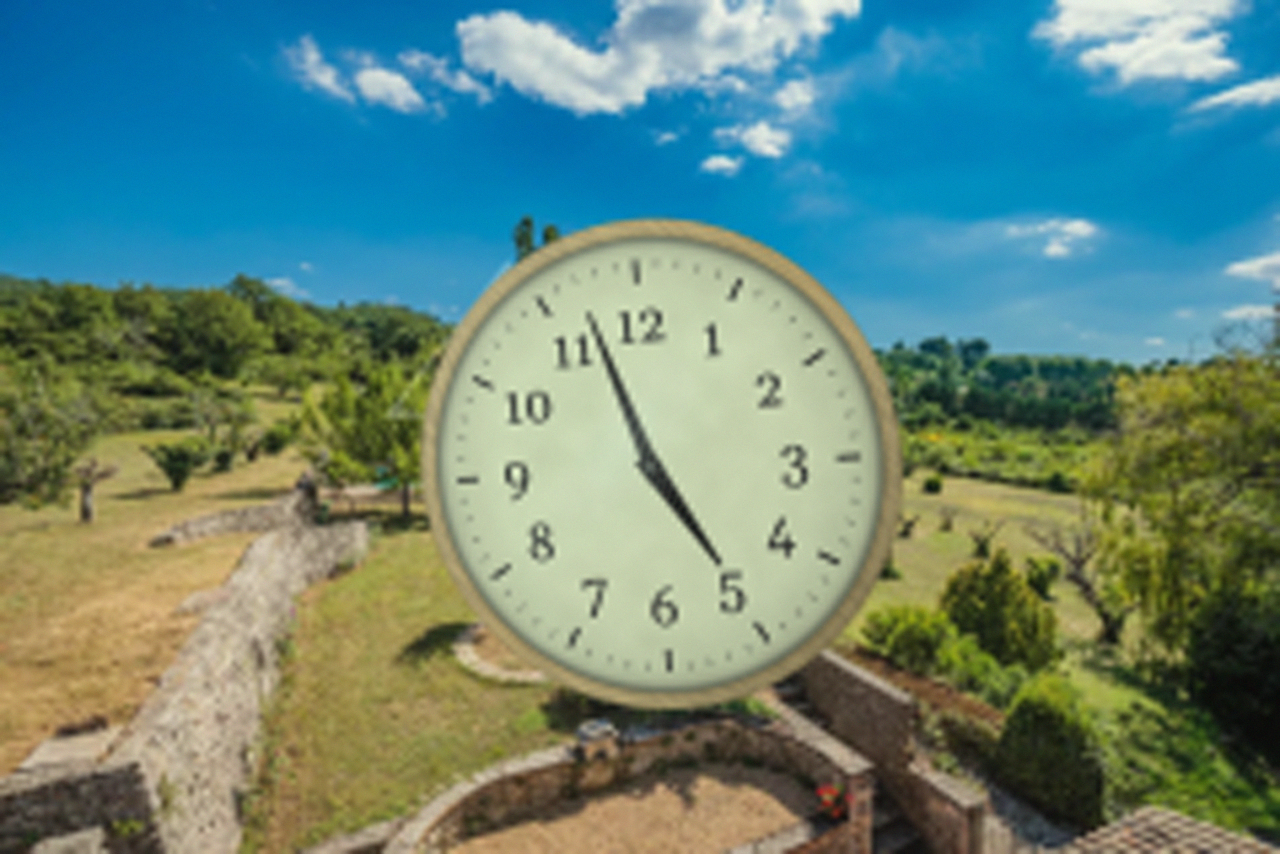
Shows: **4:57**
